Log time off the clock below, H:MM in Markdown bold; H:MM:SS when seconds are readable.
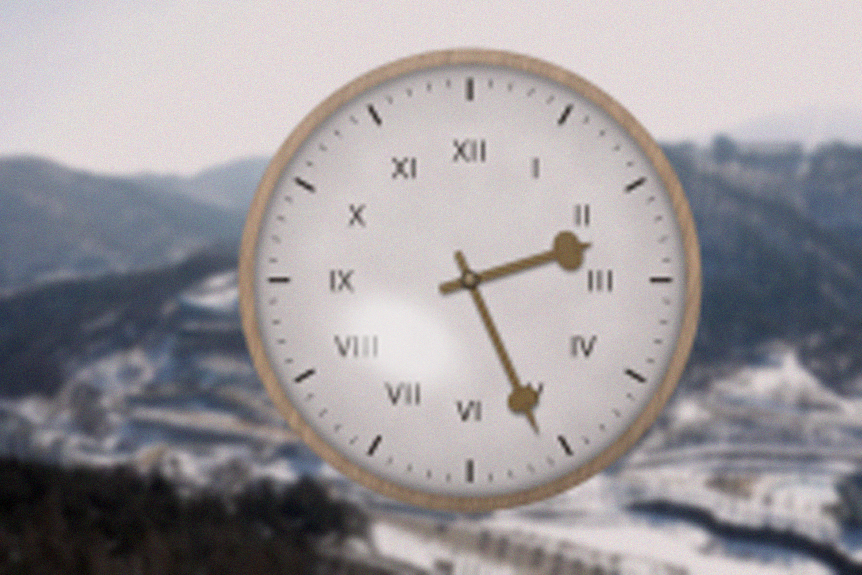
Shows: **2:26**
